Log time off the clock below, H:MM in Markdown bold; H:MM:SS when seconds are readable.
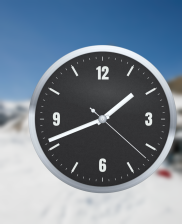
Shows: **1:41:22**
